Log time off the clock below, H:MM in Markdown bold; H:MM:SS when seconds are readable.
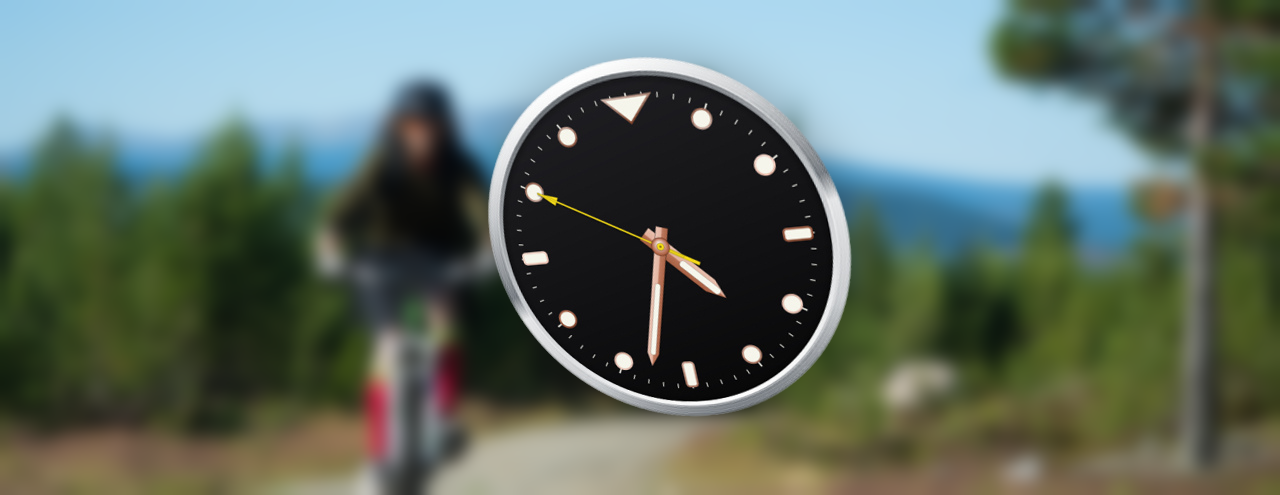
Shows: **4:32:50**
